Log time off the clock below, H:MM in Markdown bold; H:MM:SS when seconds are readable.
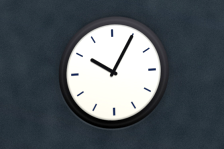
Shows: **10:05**
